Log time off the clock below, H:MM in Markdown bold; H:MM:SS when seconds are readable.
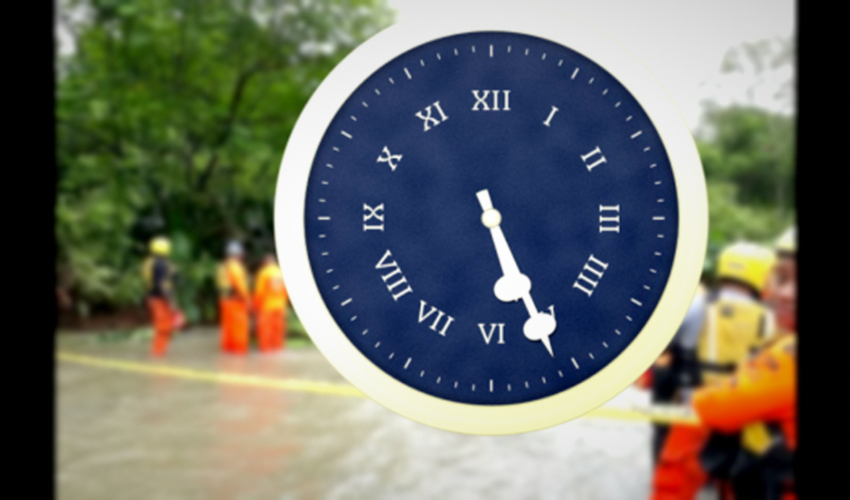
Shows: **5:26**
